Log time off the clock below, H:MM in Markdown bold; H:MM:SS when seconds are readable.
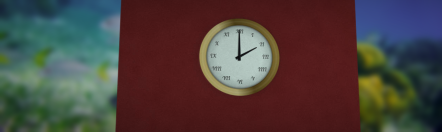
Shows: **2:00**
